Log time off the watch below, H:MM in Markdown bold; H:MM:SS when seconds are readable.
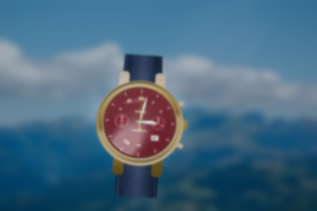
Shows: **3:02**
